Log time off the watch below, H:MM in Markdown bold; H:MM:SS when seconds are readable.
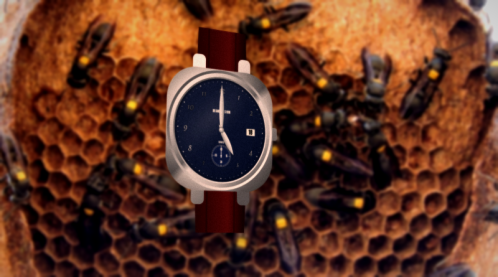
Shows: **5:00**
